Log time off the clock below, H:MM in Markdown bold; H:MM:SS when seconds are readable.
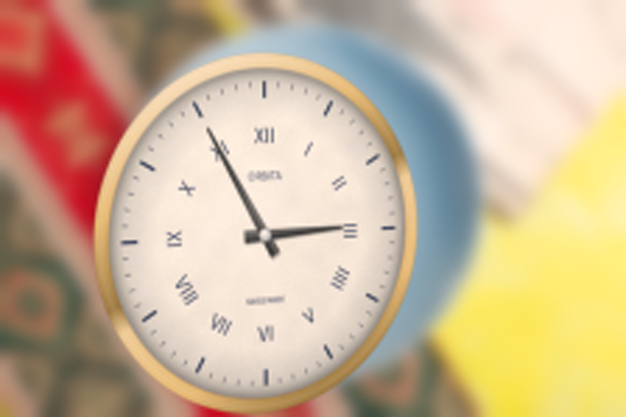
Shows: **2:55**
